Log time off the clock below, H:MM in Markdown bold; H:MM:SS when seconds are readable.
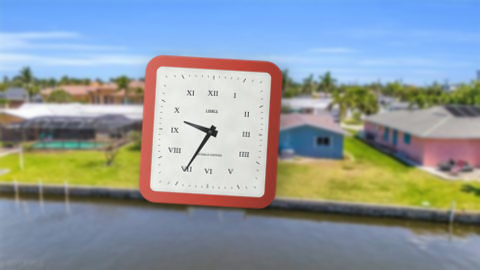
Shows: **9:35**
